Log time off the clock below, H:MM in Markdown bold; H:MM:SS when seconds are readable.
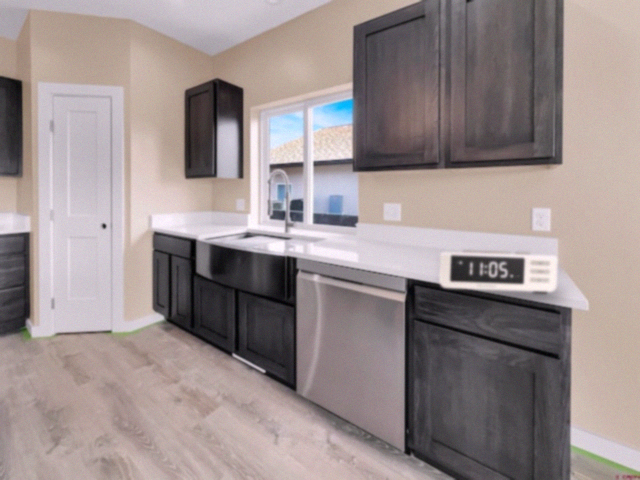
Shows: **11:05**
